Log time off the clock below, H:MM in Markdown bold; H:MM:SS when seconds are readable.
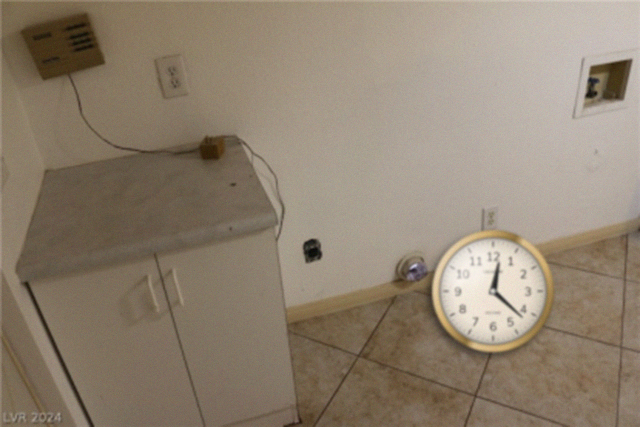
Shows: **12:22**
